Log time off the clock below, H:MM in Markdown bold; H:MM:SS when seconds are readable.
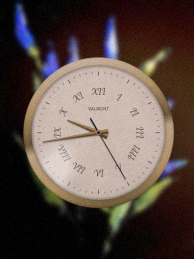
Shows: **9:43:25**
